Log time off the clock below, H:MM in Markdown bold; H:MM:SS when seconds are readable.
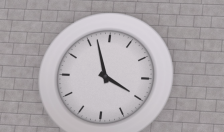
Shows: **3:57**
